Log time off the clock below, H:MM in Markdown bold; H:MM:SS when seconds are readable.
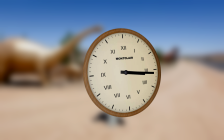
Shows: **3:16**
